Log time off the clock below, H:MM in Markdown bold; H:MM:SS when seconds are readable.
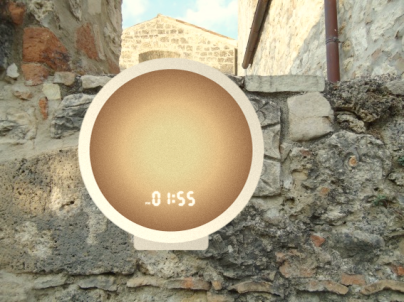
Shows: **1:55**
